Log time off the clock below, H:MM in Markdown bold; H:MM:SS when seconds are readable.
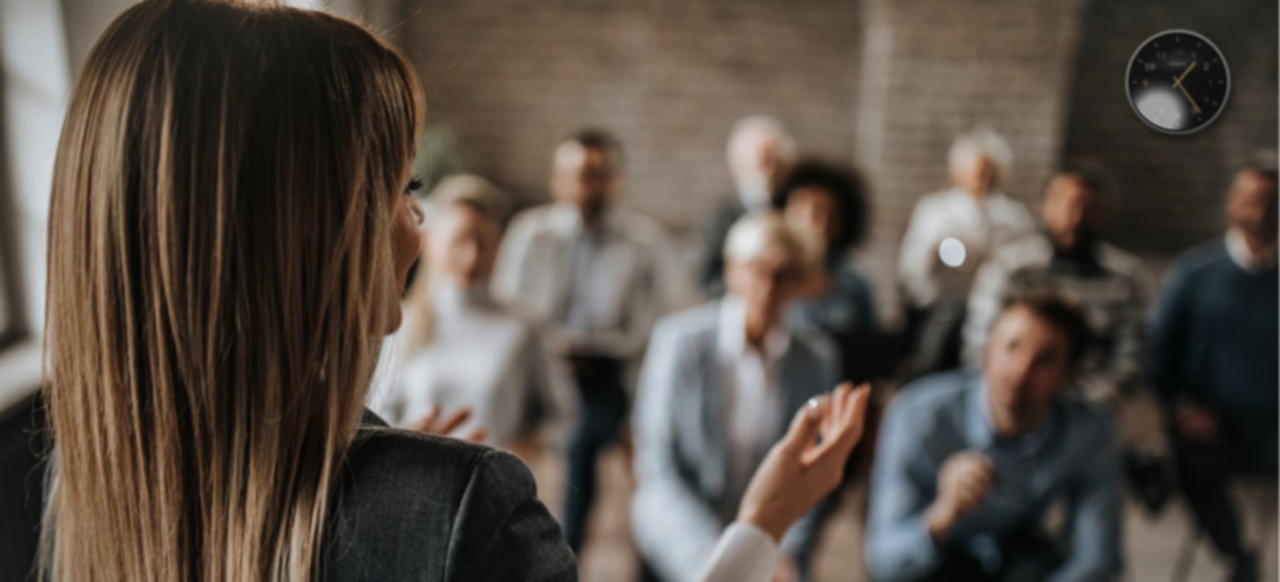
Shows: **1:24**
